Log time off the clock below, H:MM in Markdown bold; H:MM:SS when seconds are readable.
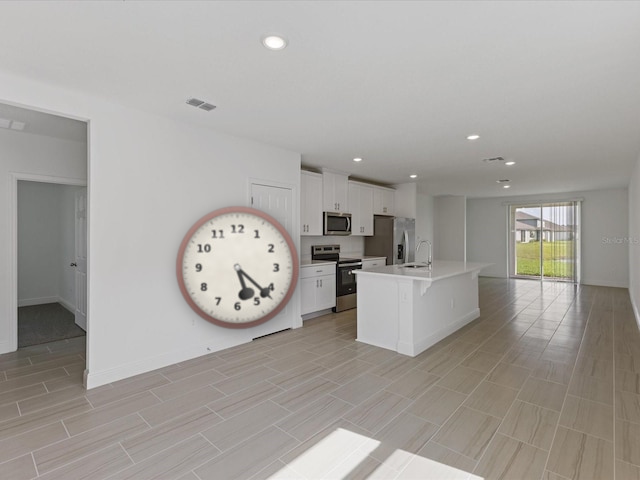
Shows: **5:22**
